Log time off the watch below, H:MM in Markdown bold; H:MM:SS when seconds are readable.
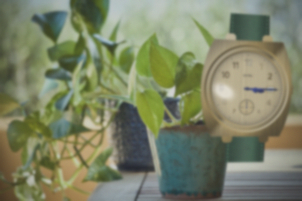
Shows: **3:15**
